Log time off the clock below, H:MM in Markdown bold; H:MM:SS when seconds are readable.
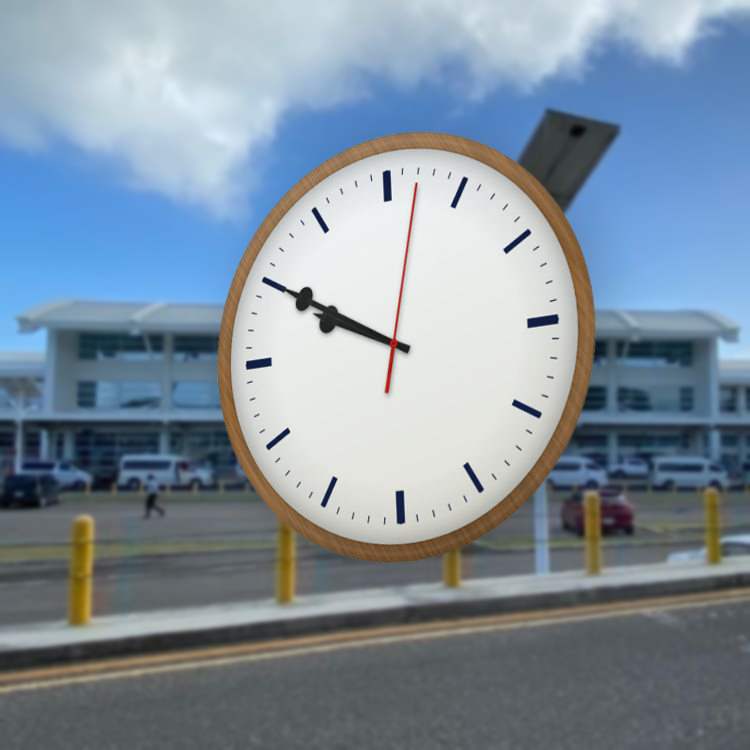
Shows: **9:50:02**
